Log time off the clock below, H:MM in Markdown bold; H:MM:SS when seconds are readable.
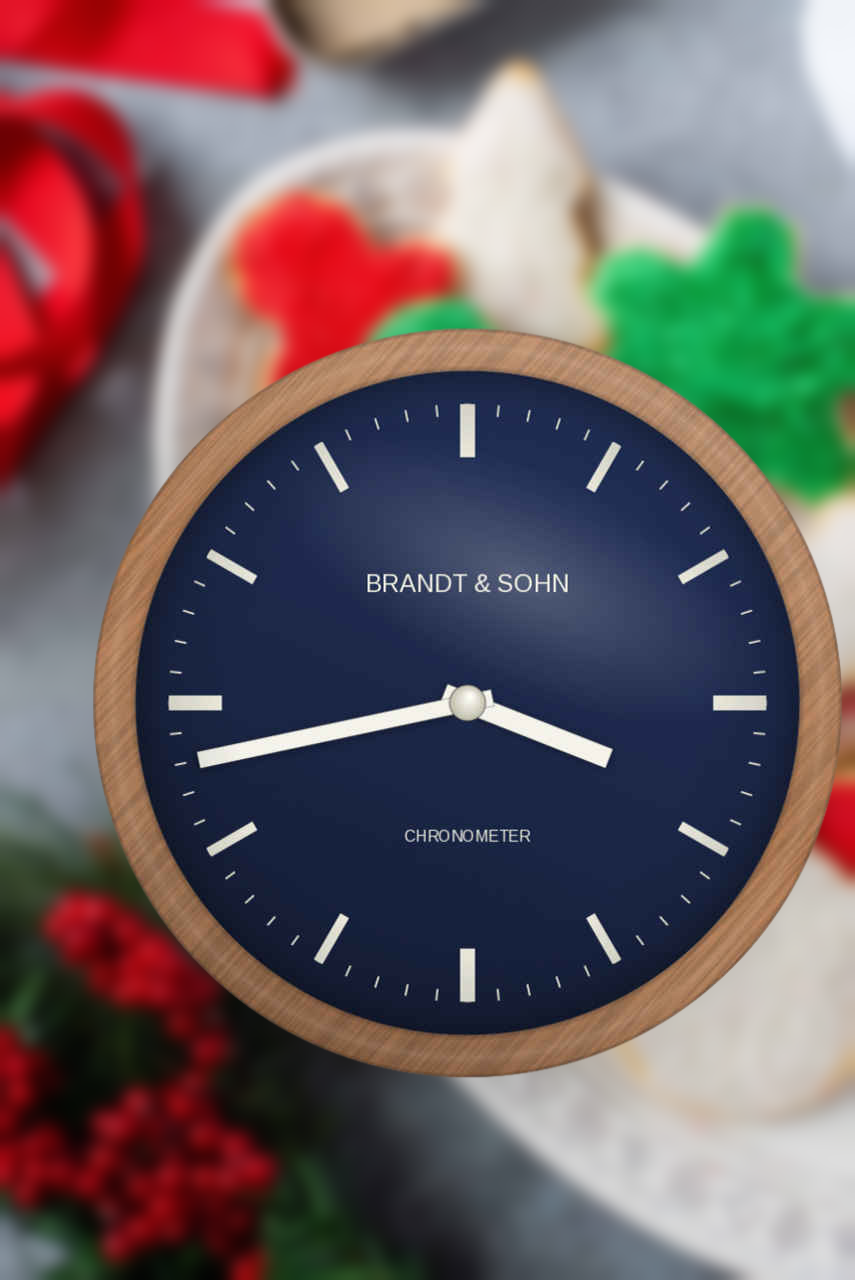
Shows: **3:43**
